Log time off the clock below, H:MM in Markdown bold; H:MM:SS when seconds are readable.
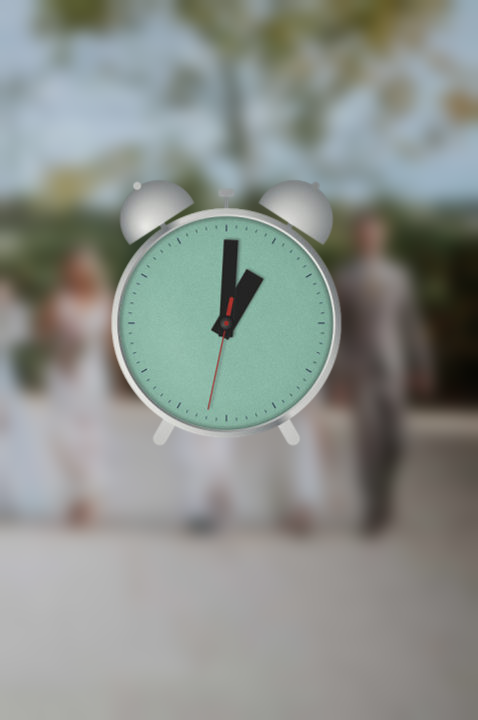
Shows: **1:00:32**
